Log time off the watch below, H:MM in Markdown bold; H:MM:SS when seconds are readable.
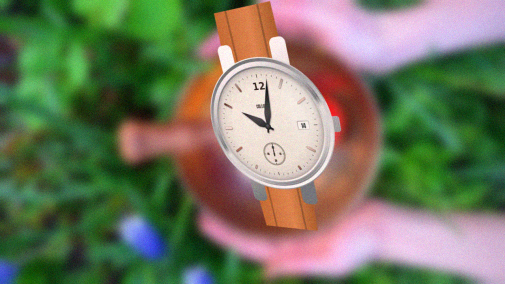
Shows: **10:02**
